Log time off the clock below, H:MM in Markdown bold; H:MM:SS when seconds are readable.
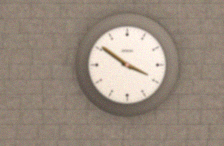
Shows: **3:51**
